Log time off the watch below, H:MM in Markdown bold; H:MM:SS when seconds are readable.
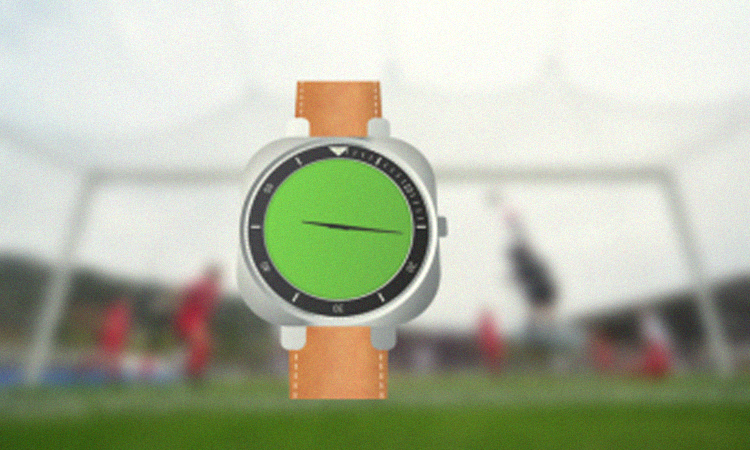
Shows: **9:16**
